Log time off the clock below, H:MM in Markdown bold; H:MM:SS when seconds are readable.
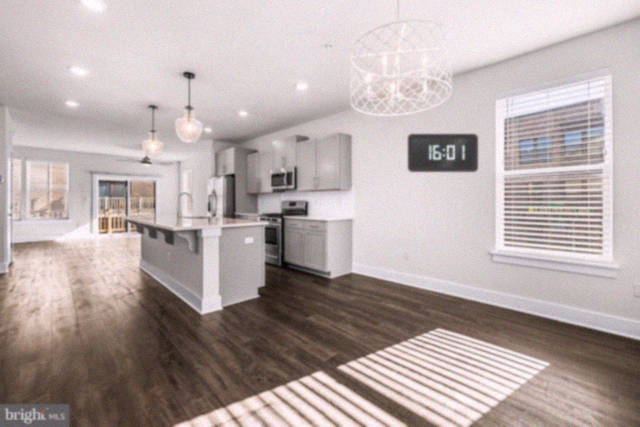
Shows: **16:01**
